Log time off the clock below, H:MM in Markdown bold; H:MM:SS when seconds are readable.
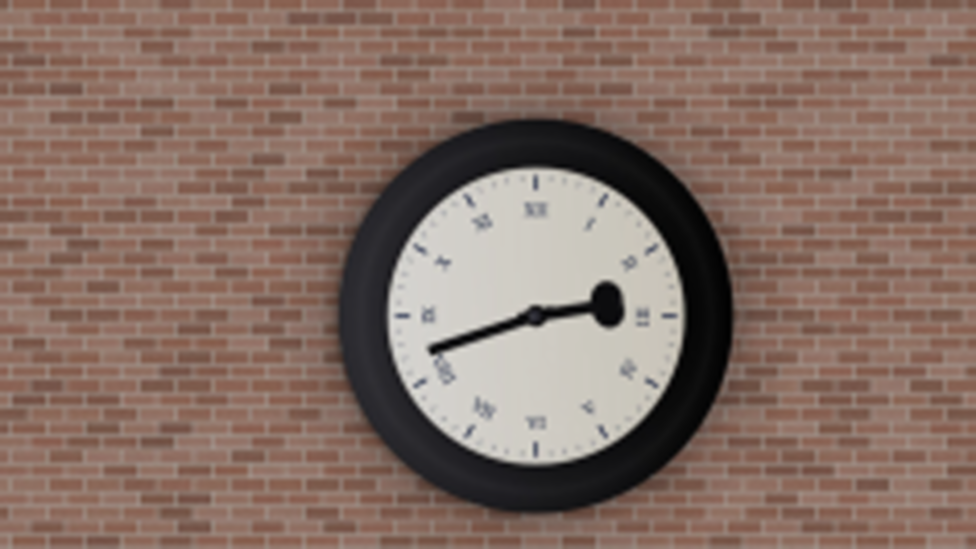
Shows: **2:42**
